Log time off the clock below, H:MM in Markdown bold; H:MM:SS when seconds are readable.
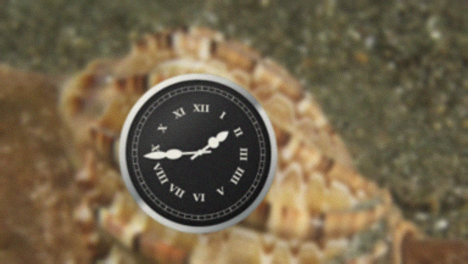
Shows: **1:44**
